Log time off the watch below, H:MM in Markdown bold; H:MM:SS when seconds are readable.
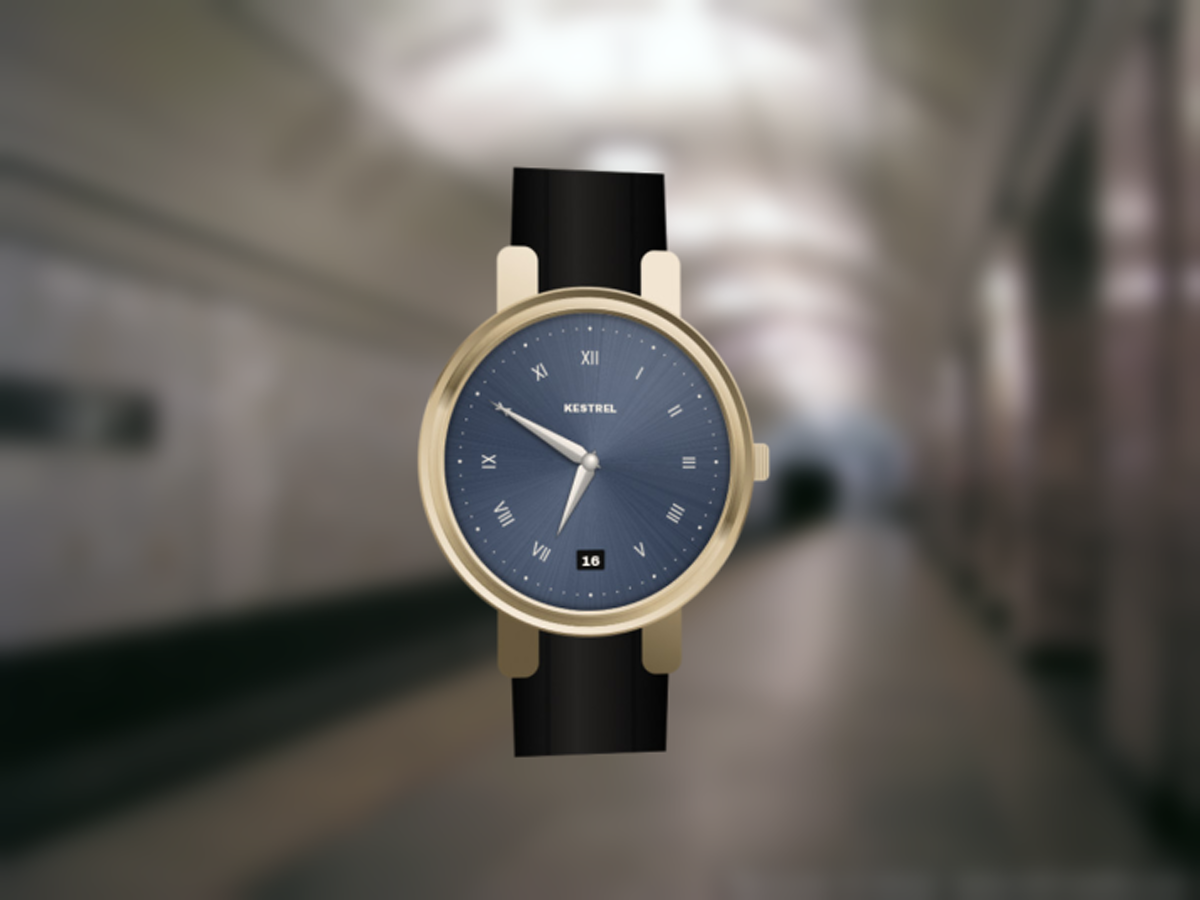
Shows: **6:50**
